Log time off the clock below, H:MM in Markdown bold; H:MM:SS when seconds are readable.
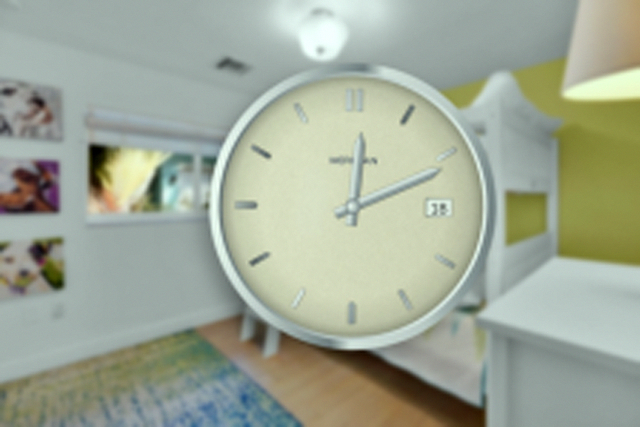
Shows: **12:11**
